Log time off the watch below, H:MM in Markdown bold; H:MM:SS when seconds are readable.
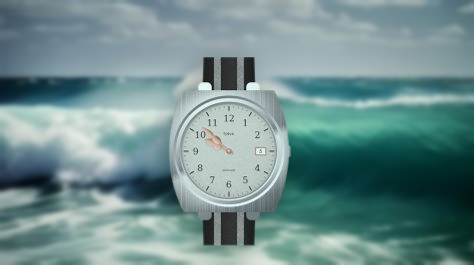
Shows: **9:52**
